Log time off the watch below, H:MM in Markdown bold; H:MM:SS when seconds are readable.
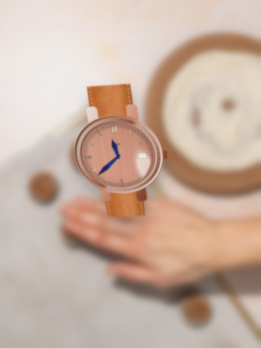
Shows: **11:38**
